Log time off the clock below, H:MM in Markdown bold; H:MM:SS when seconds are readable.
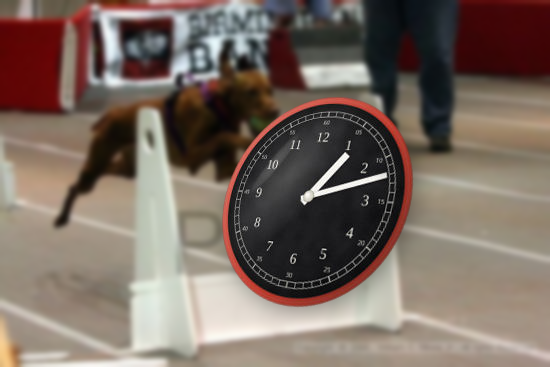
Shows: **1:12**
